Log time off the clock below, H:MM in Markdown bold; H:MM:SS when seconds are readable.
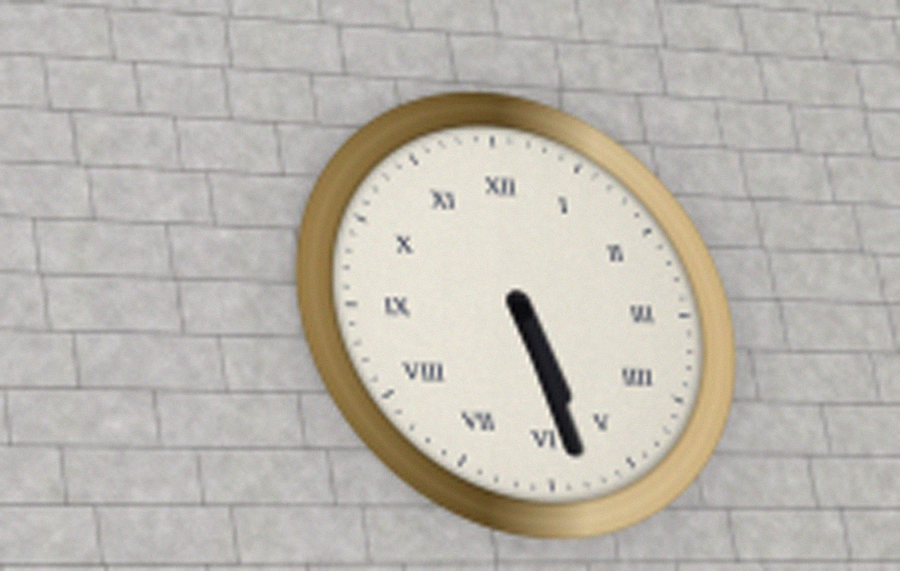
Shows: **5:28**
